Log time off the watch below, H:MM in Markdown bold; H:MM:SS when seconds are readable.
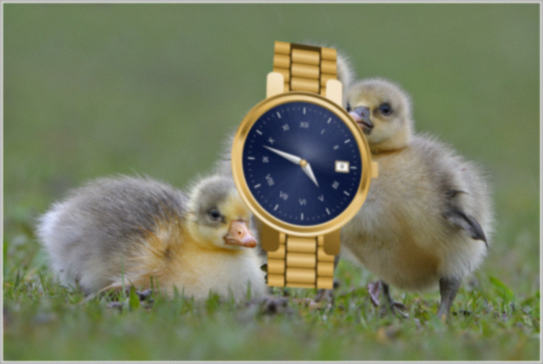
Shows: **4:48**
